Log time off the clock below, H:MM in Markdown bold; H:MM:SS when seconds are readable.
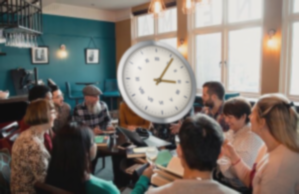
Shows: **3:06**
